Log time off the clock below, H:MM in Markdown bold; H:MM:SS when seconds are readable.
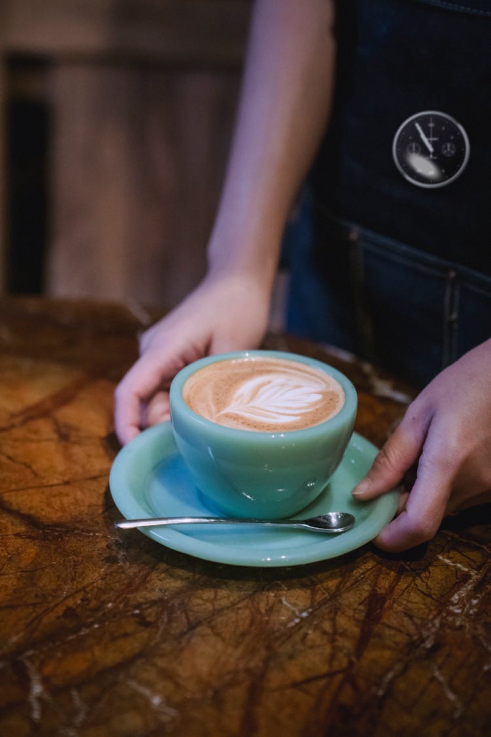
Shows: **10:55**
